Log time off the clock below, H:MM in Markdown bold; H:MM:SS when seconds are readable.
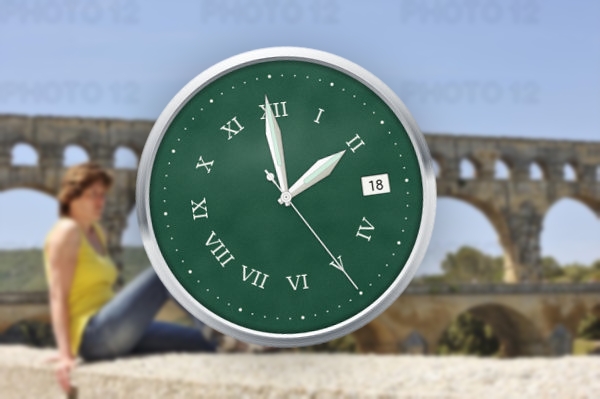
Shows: **1:59:25**
